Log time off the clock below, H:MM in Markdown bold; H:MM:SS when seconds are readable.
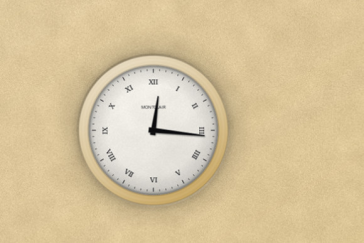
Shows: **12:16**
